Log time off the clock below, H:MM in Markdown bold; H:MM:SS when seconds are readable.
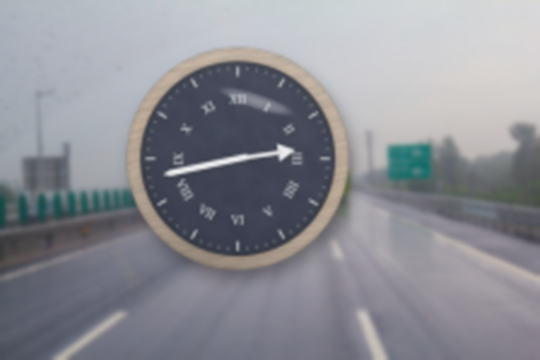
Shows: **2:43**
